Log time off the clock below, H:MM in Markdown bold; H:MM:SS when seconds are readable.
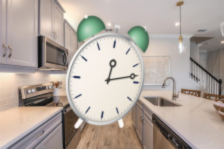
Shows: **12:13**
